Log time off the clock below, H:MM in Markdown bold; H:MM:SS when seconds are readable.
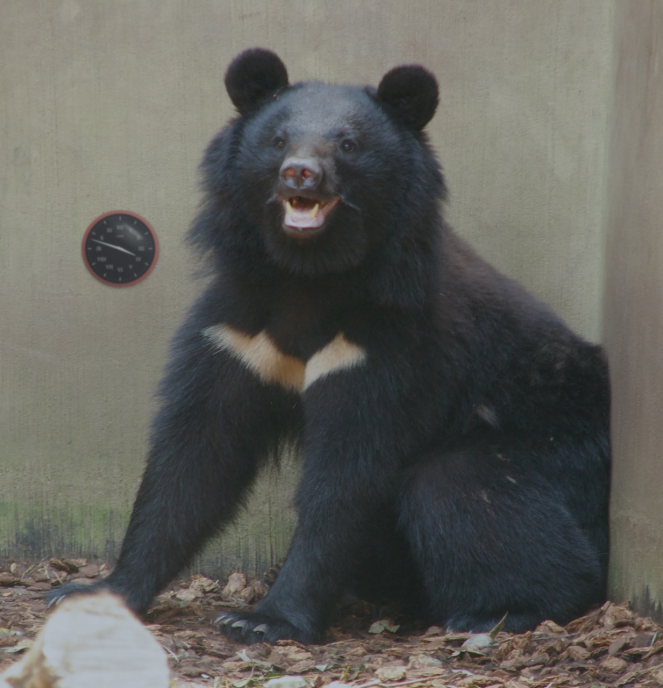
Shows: **3:48**
